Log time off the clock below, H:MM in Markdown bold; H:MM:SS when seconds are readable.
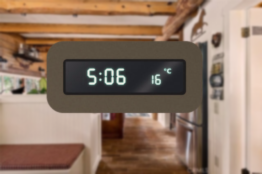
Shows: **5:06**
